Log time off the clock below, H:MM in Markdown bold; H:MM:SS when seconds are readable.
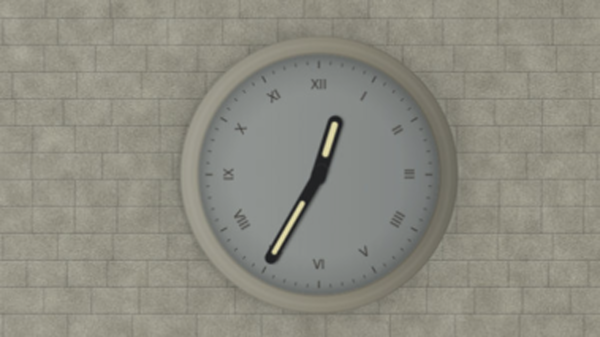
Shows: **12:35**
